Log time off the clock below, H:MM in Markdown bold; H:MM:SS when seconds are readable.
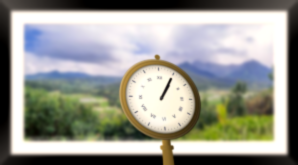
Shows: **1:05**
